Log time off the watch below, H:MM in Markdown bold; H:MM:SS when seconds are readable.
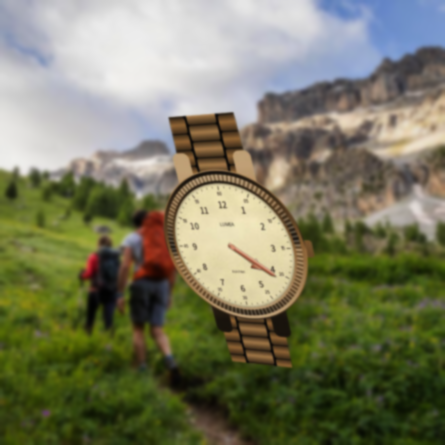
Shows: **4:21**
